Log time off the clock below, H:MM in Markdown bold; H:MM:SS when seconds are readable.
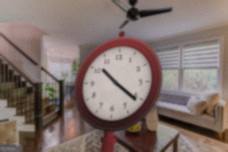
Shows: **10:21**
